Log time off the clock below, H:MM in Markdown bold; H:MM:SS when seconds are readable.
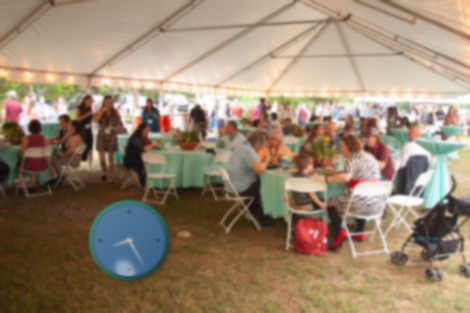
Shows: **8:25**
